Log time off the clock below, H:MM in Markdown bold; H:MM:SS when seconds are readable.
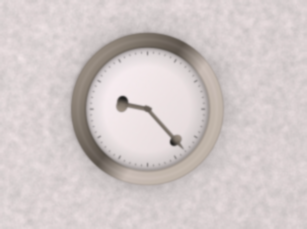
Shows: **9:23**
